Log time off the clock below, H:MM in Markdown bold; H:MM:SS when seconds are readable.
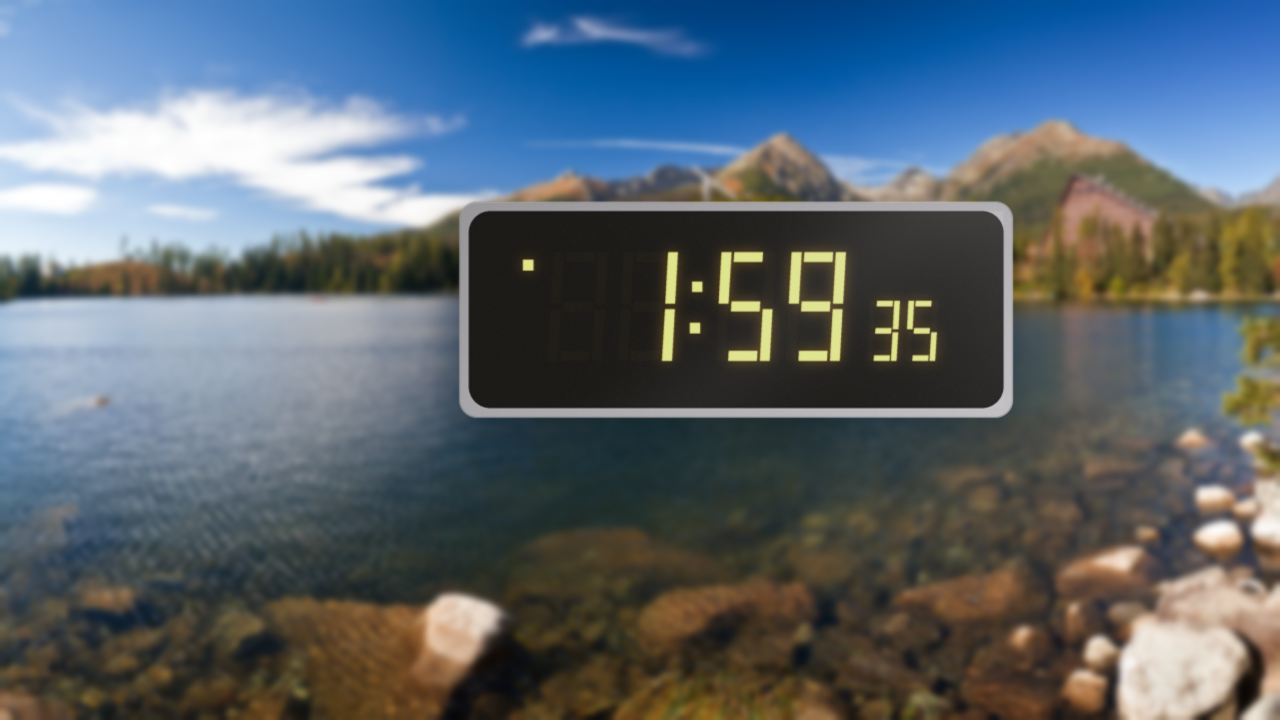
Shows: **1:59:35**
